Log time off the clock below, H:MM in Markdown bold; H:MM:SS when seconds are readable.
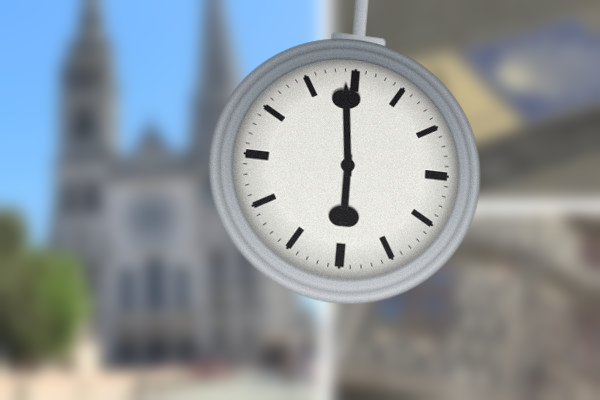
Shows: **5:59**
